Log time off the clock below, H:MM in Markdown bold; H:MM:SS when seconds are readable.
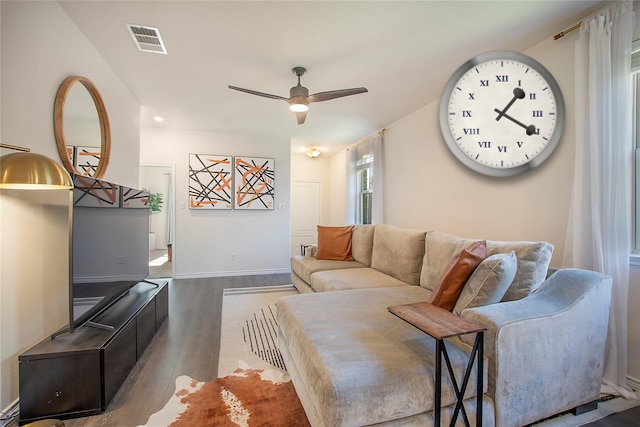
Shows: **1:20**
